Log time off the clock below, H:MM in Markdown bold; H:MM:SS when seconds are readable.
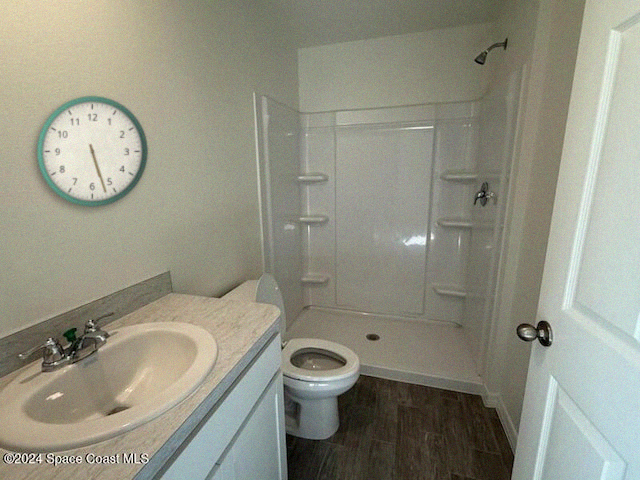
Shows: **5:27**
